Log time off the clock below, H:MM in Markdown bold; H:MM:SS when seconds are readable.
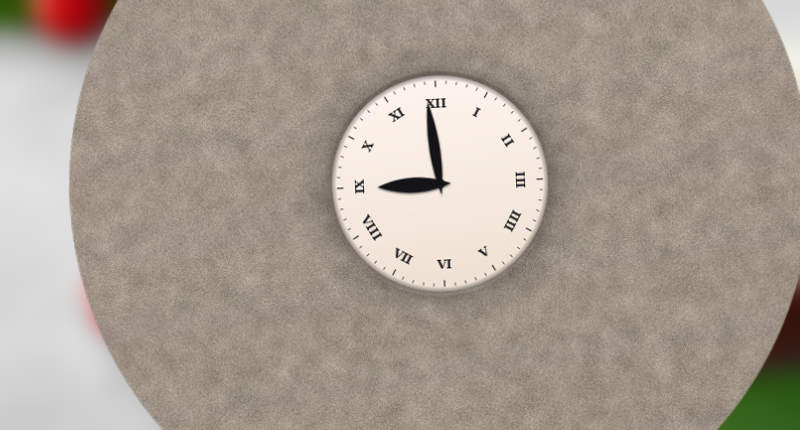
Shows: **8:59**
